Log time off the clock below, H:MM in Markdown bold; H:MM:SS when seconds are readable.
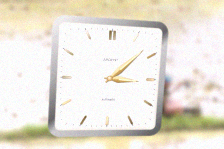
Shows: **3:08**
